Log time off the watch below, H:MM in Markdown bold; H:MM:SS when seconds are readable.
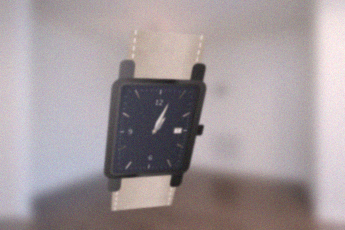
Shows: **1:03**
